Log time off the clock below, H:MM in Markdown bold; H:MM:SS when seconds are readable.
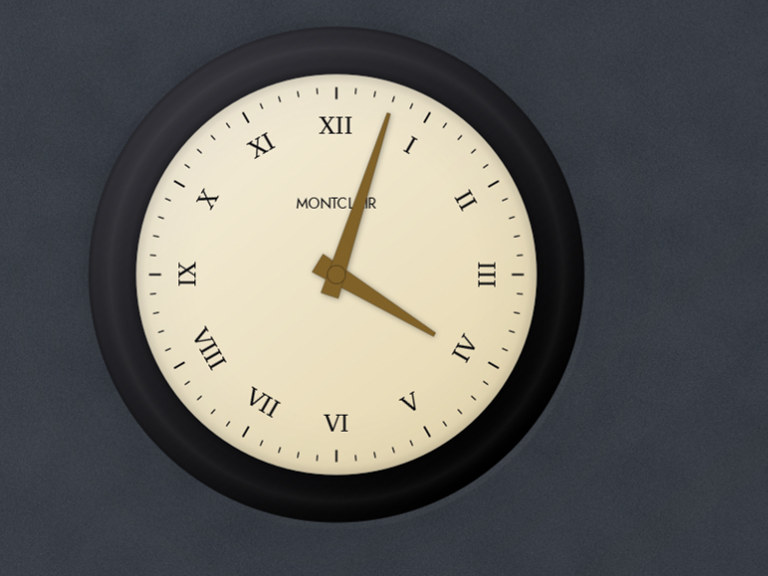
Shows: **4:03**
